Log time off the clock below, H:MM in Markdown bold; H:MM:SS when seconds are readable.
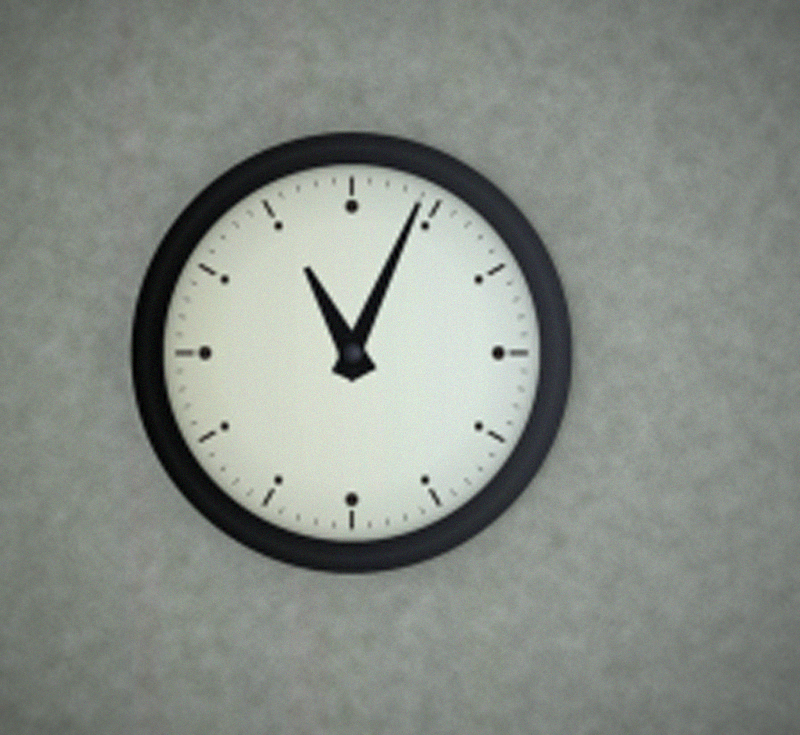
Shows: **11:04**
